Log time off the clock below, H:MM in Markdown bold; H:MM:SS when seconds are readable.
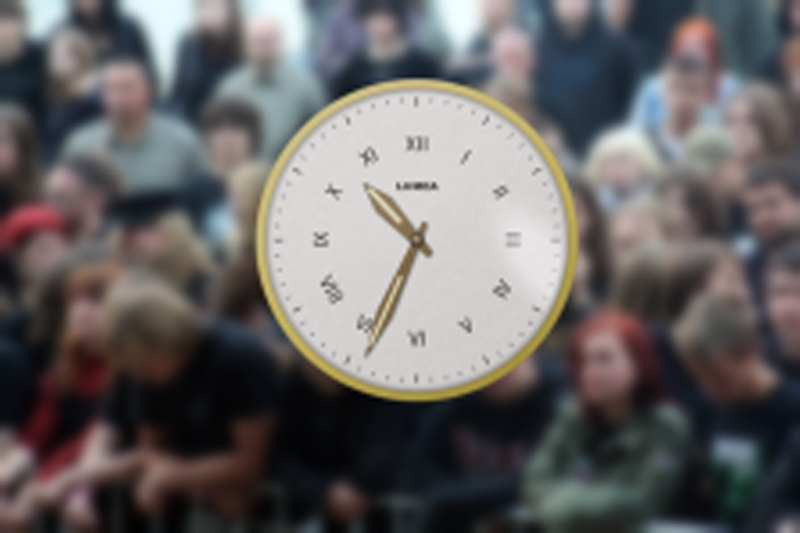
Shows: **10:34**
